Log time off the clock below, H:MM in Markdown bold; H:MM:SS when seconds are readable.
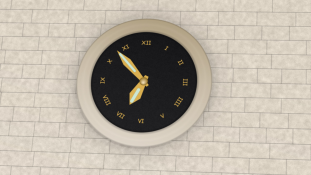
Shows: **6:53**
